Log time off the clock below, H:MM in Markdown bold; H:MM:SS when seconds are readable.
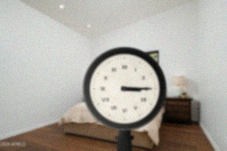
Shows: **3:15**
